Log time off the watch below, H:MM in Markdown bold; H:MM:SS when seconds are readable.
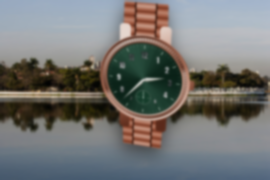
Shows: **2:37**
